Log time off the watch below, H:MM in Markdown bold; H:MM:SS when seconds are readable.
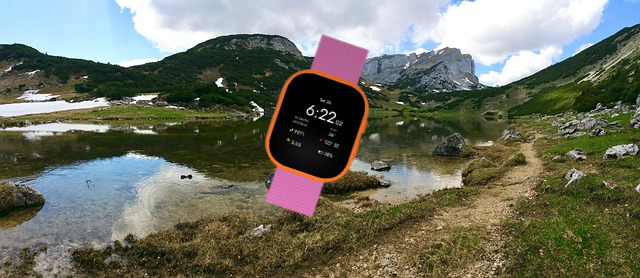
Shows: **6:22**
